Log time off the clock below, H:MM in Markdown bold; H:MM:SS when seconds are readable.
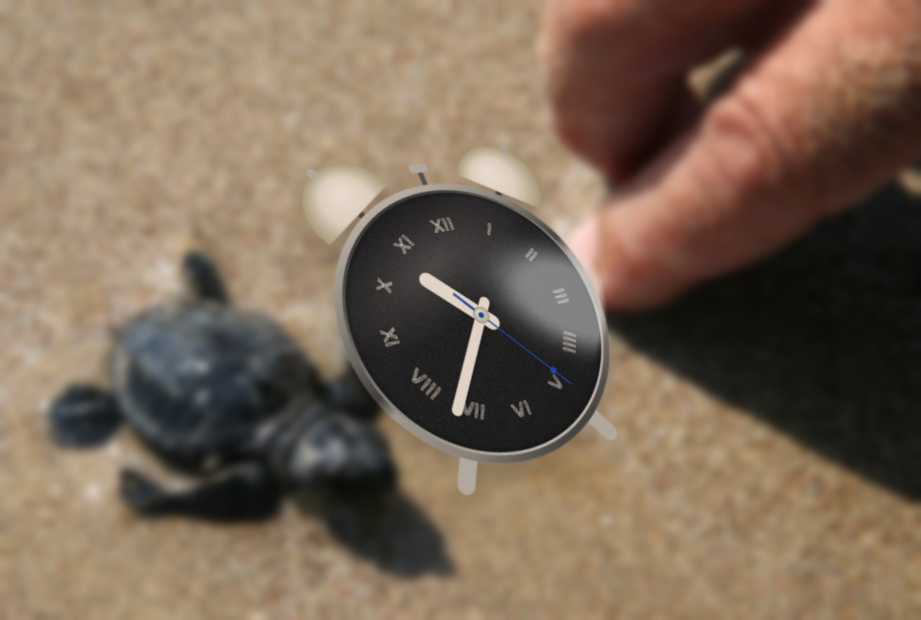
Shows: **10:36:24**
